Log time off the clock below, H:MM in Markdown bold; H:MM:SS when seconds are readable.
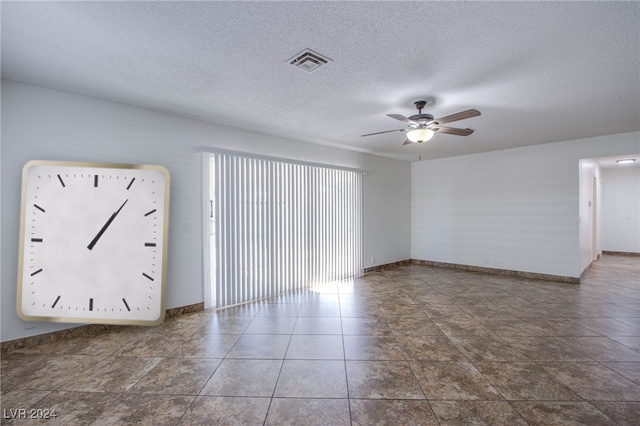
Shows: **1:06**
